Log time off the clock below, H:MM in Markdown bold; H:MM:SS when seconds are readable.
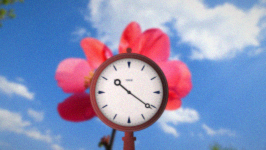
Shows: **10:21**
